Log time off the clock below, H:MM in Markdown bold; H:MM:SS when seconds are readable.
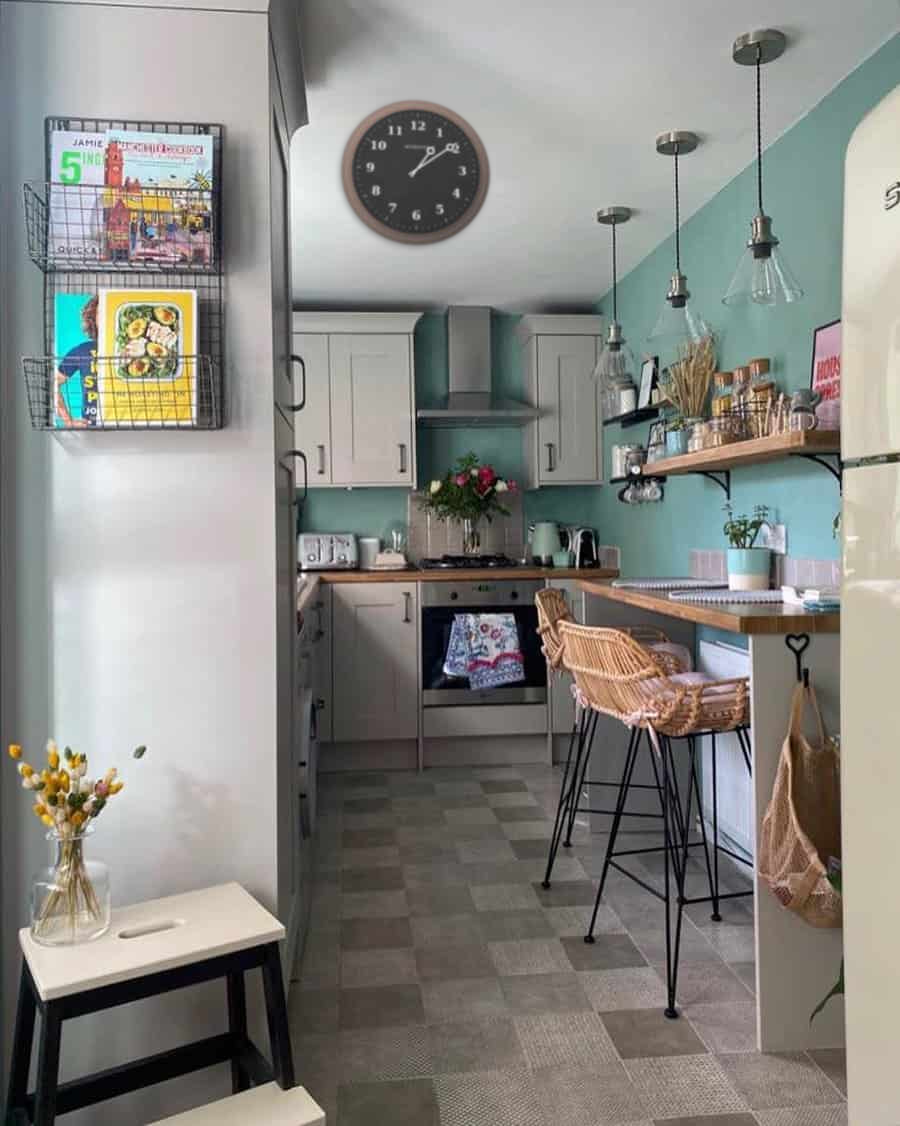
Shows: **1:09**
